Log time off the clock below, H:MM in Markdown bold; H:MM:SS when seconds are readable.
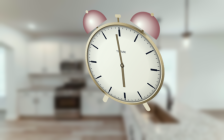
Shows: **5:59**
